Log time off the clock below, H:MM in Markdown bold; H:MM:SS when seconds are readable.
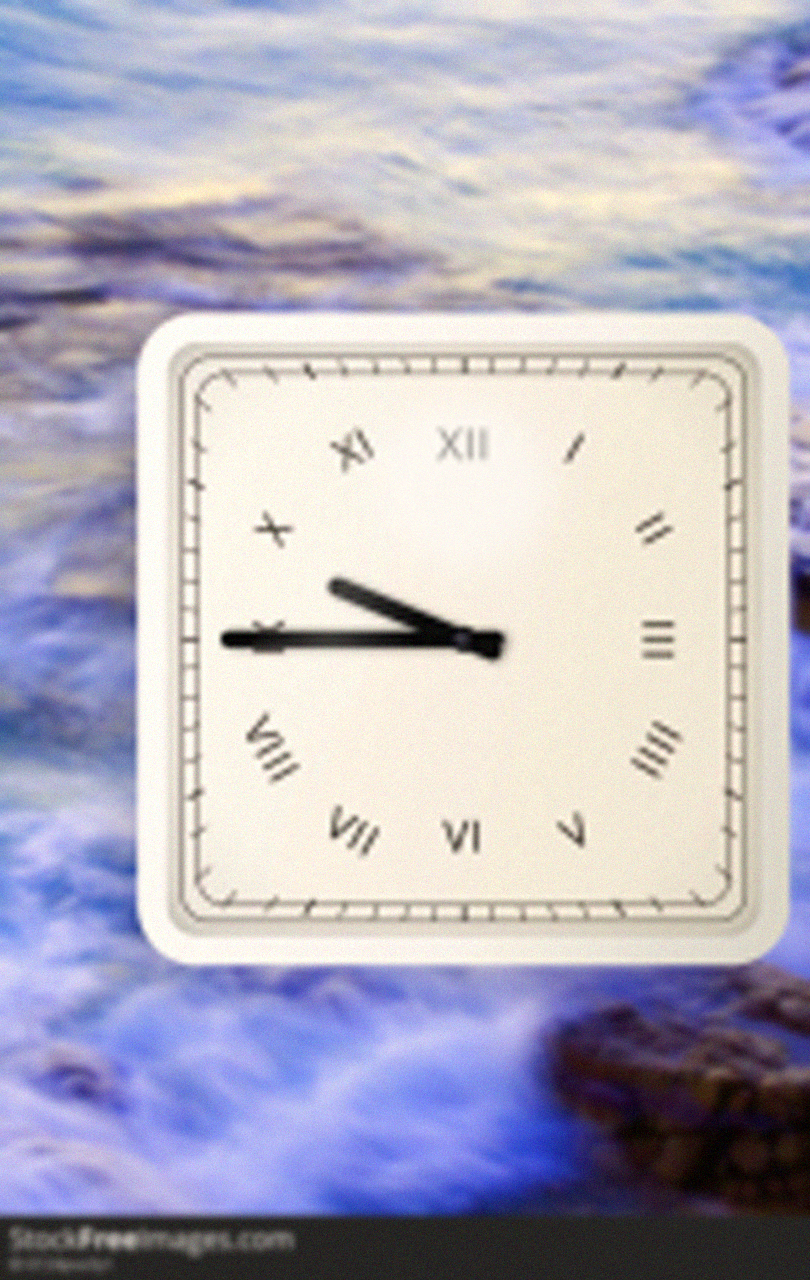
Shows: **9:45**
